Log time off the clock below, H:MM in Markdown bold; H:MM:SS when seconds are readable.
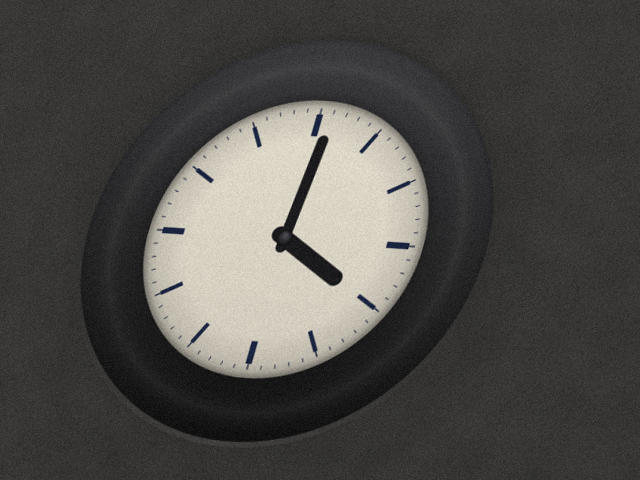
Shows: **4:01**
